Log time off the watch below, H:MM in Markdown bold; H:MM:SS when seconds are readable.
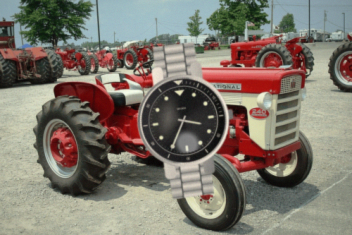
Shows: **3:35**
